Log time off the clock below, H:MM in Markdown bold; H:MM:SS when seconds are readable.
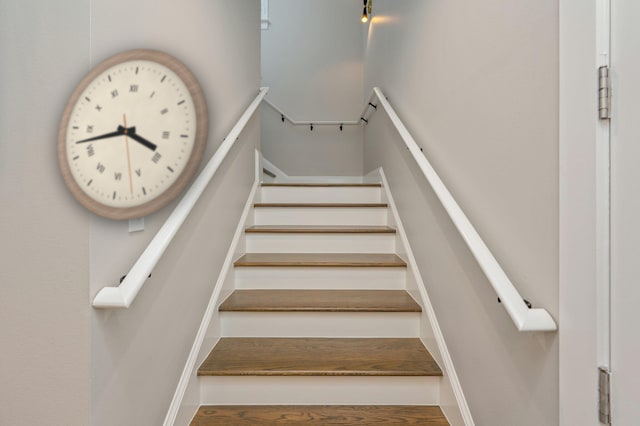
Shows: **3:42:27**
